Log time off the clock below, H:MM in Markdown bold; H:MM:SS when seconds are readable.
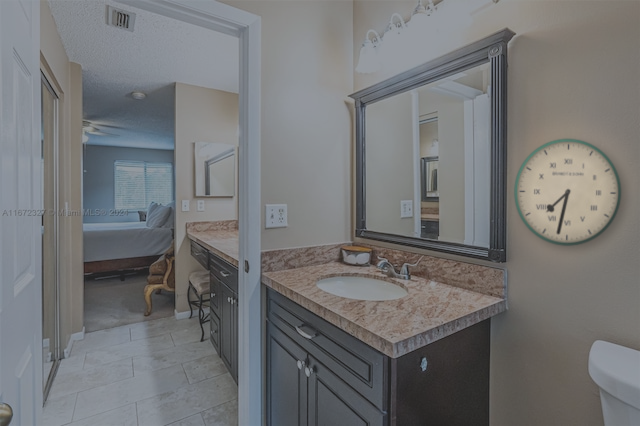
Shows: **7:32**
